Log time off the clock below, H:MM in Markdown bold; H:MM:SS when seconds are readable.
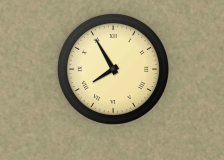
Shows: **7:55**
